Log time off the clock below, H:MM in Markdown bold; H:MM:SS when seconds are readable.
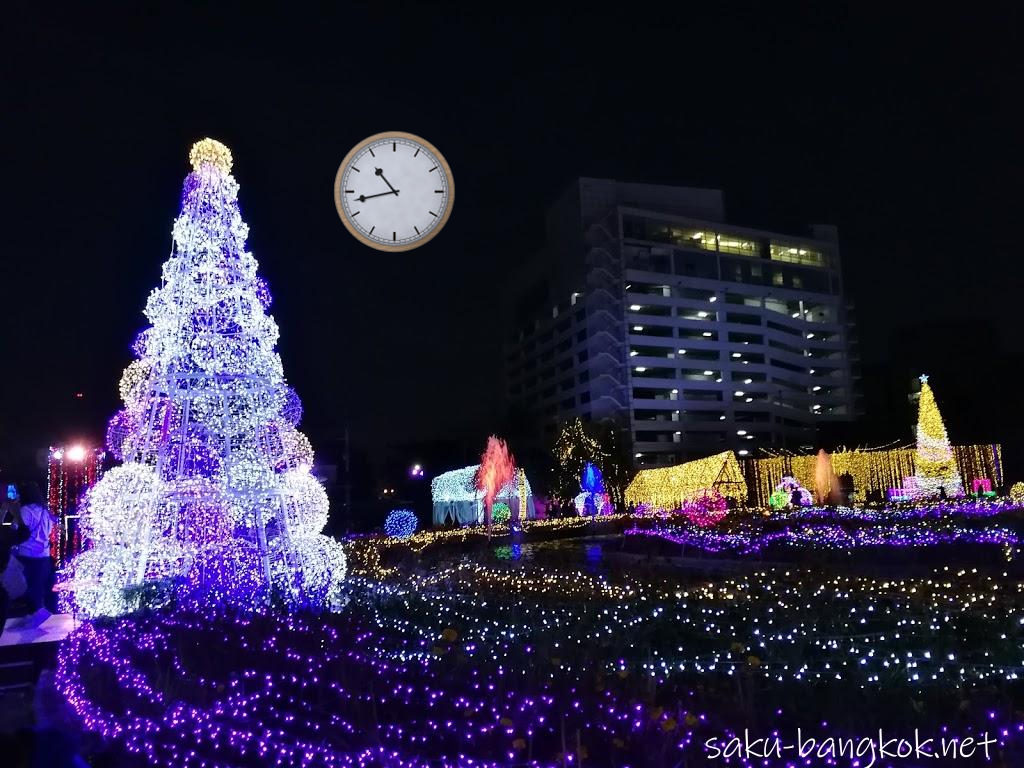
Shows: **10:43**
